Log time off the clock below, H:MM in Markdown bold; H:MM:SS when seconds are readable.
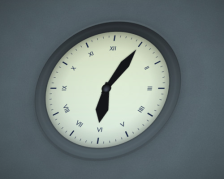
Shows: **6:05**
